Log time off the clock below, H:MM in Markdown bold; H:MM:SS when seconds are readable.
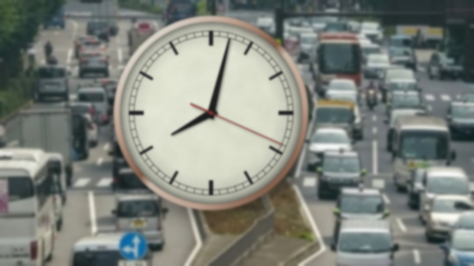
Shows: **8:02:19**
